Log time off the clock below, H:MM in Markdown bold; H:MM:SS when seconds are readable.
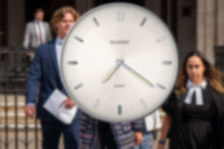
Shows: **7:21**
